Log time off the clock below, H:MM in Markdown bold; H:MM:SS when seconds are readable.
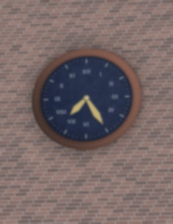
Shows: **7:25**
